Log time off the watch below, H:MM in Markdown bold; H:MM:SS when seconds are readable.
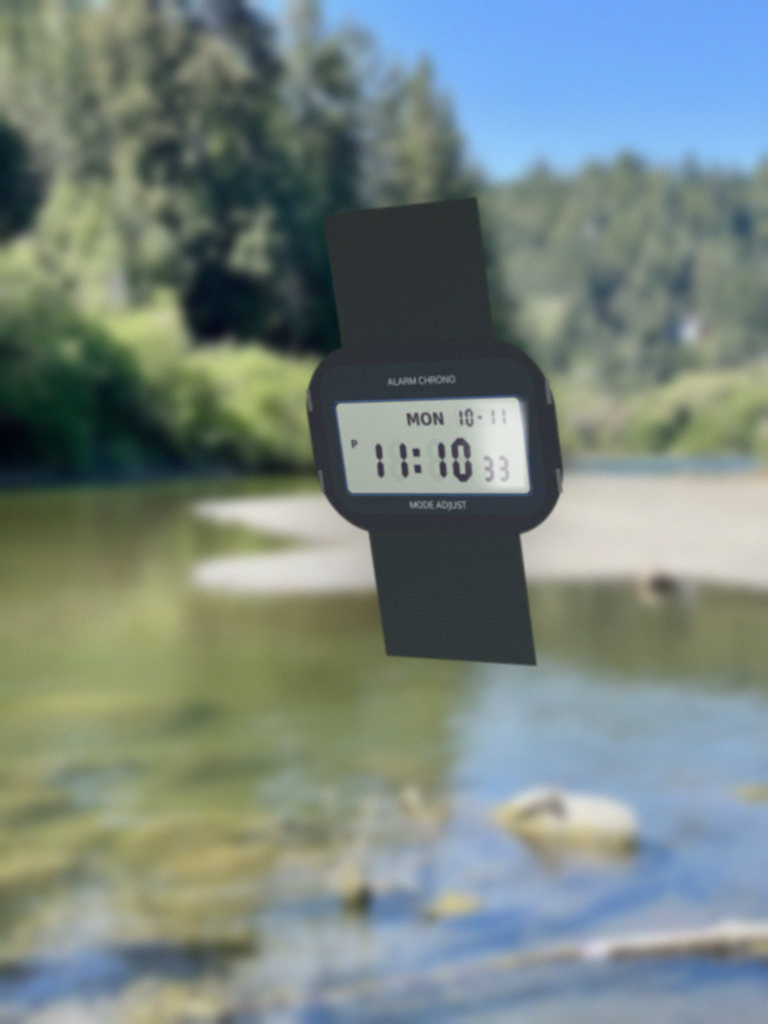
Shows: **11:10:33**
